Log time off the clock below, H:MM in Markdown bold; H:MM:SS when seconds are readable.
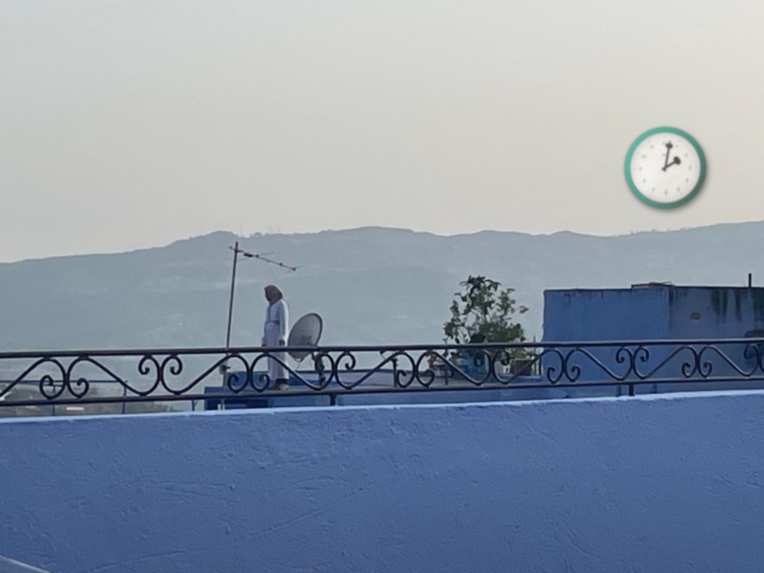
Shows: **2:02**
